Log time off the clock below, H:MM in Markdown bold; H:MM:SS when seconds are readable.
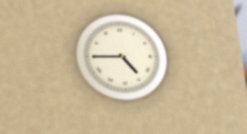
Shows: **4:45**
